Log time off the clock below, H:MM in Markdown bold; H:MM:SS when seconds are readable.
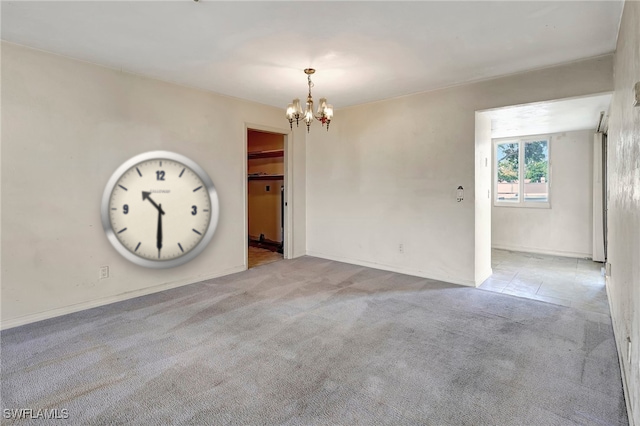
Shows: **10:30**
